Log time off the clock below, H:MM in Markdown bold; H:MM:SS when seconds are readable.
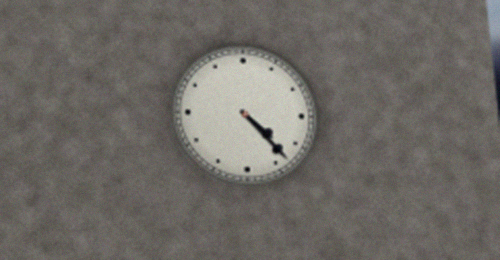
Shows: **4:23**
